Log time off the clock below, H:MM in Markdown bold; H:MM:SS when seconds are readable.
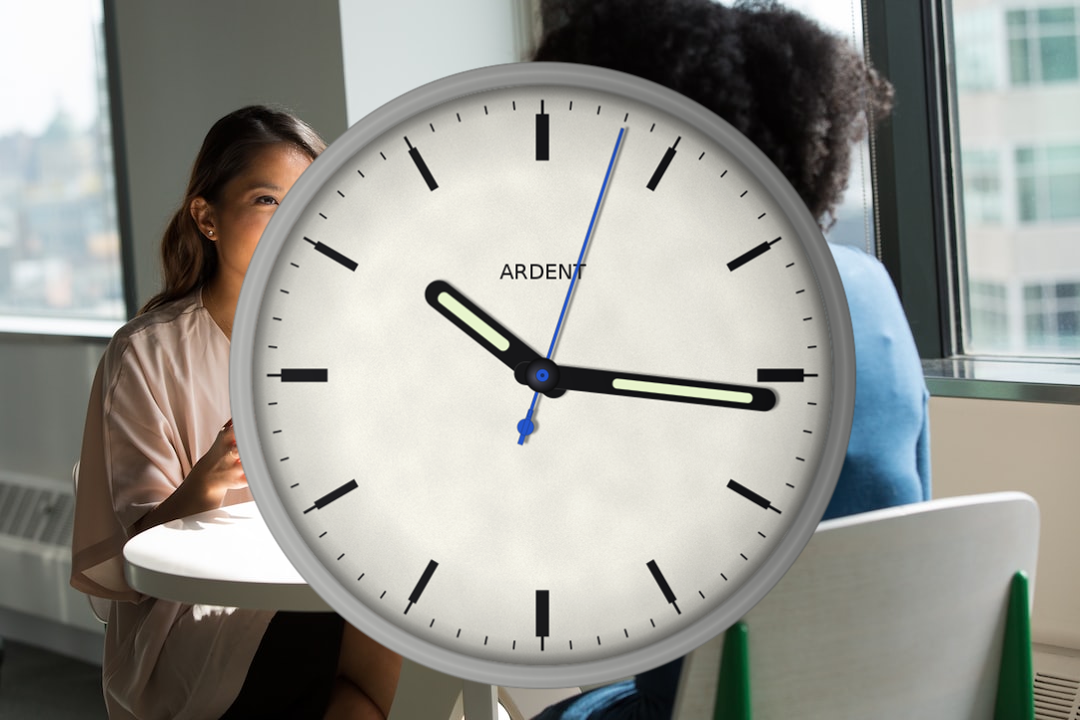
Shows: **10:16:03**
